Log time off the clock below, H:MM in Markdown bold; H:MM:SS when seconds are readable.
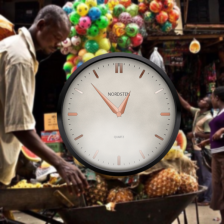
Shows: **12:53**
